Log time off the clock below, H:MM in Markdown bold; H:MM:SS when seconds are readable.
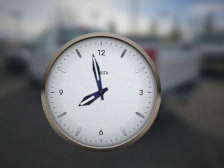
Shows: **7:58**
